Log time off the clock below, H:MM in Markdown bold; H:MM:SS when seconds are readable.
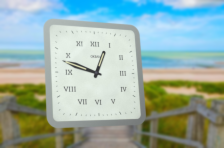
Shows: **12:48**
